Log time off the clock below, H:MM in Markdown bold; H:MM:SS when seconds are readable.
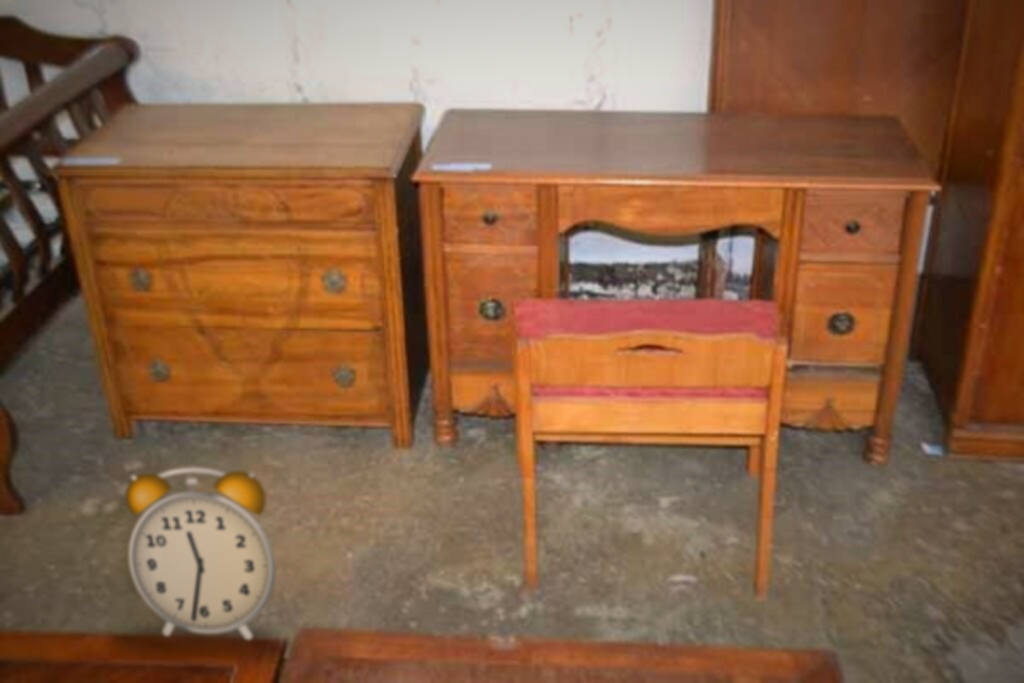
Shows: **11:32**
